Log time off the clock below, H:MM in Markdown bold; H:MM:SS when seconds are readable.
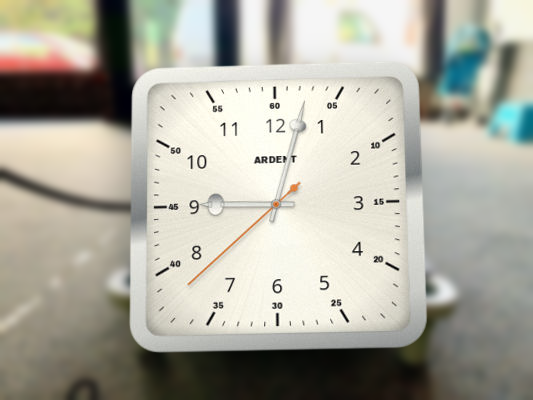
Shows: **9:02:38**
